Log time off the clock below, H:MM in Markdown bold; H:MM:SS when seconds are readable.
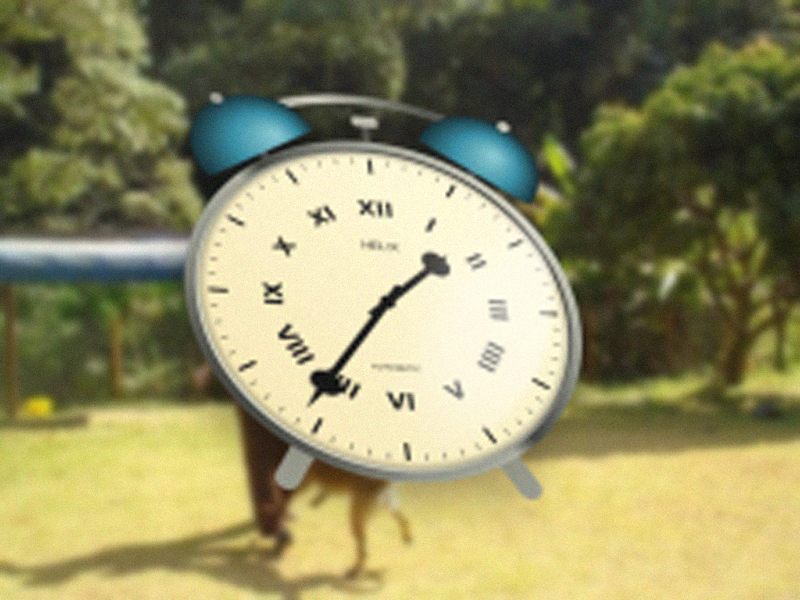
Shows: **1:36**
